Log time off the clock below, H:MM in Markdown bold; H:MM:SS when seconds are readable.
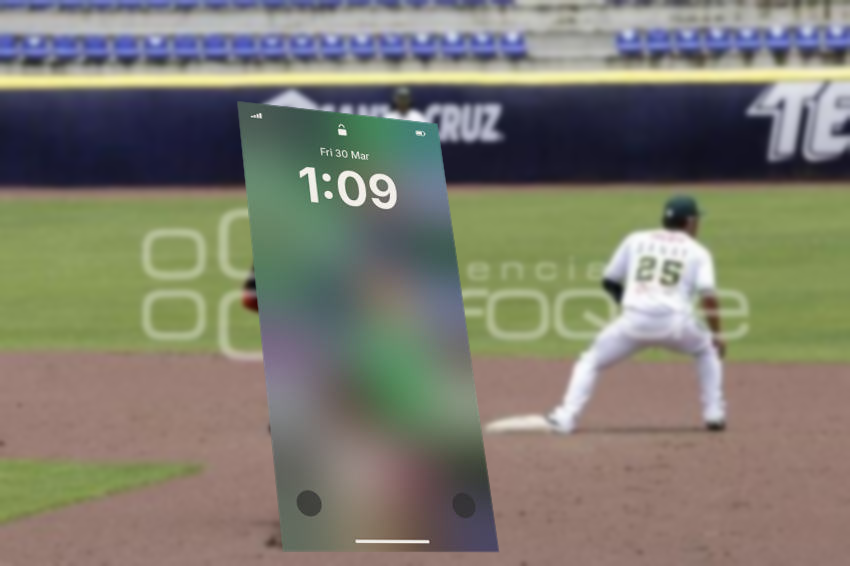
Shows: **1:09**
